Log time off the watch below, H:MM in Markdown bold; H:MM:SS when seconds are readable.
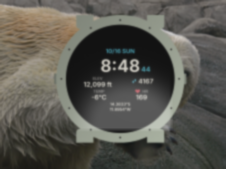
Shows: **8:48**
